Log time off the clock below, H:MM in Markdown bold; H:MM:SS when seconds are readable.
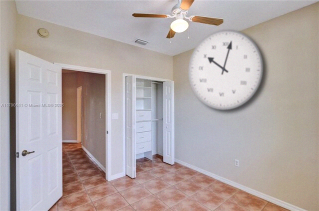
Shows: **10:02**
